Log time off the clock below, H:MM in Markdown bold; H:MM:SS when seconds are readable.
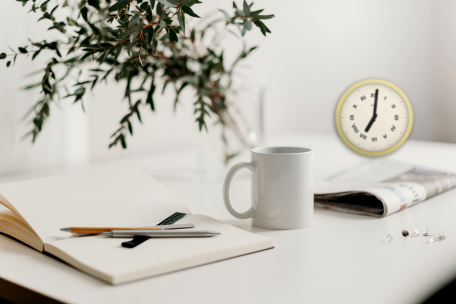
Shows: **7:01**
